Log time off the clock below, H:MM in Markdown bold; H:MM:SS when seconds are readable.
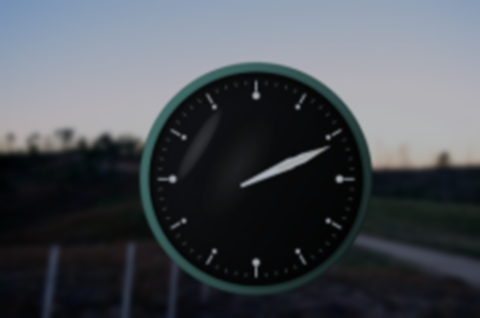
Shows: **2:11**
